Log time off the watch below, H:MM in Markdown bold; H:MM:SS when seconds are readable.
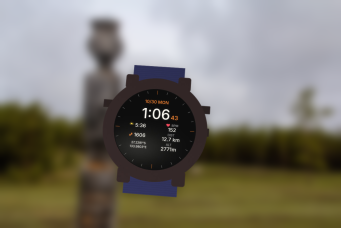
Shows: **1:06**
